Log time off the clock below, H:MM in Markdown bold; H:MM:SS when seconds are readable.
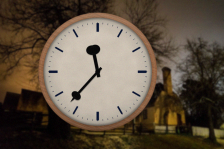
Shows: **11:37**
